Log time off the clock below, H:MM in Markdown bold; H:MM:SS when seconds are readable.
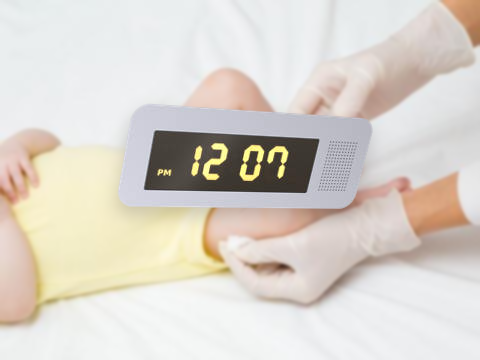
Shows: **12:07**
